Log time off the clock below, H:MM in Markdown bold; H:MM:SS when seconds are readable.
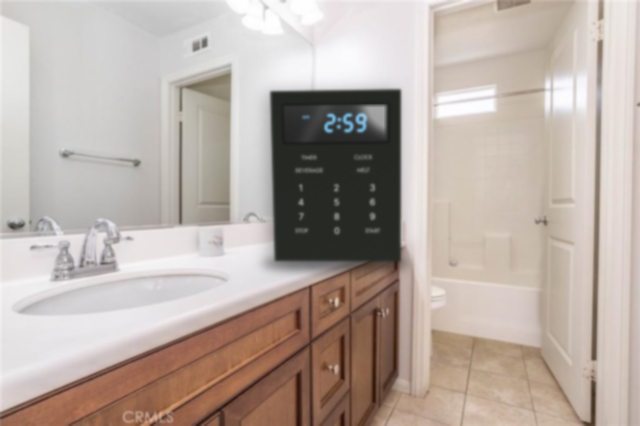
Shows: **2:59**
